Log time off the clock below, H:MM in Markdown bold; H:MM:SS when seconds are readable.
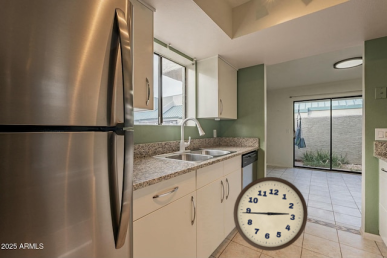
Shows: **2:44**
